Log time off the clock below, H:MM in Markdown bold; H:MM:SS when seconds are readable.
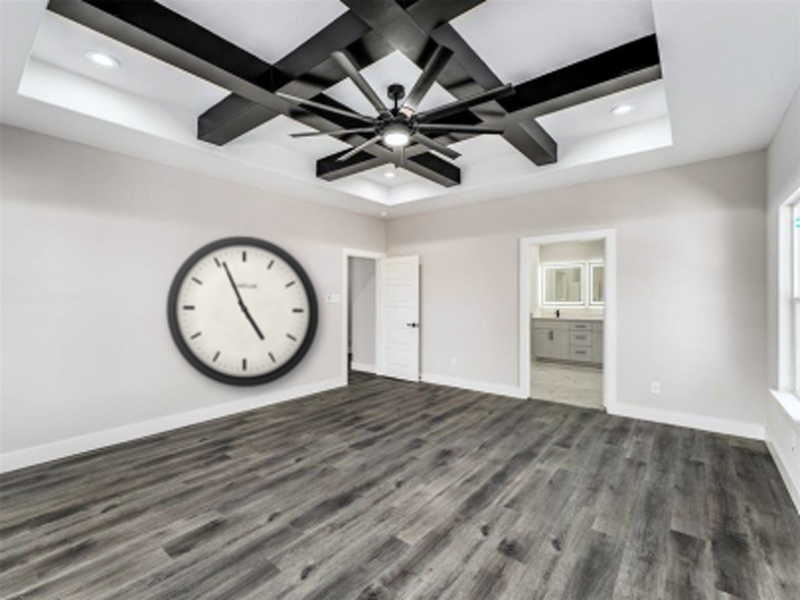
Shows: **4:56**
